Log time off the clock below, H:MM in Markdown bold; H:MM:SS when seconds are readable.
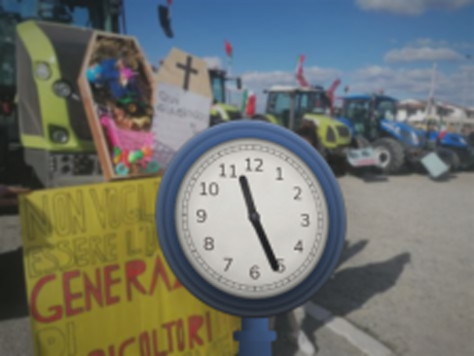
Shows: **11:26**
